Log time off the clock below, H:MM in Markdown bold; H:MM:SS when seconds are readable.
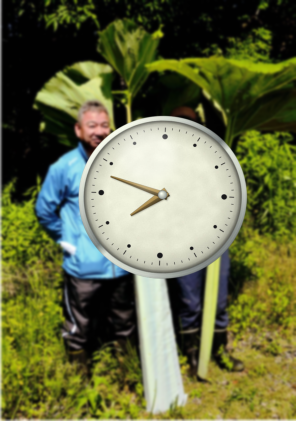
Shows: **7:48**
